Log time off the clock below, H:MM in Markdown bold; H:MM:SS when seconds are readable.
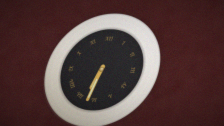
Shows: **6:32**
